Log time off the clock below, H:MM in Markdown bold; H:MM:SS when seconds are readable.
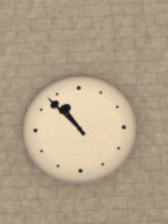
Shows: **10:53**
